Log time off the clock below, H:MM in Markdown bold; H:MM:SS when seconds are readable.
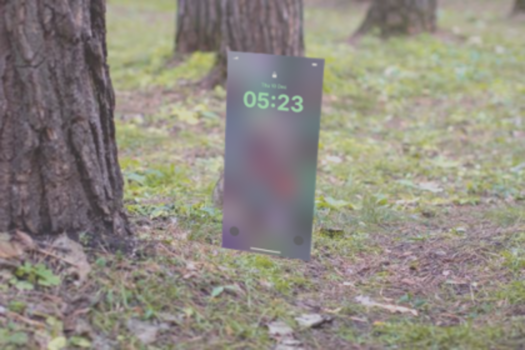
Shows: **5:23**
